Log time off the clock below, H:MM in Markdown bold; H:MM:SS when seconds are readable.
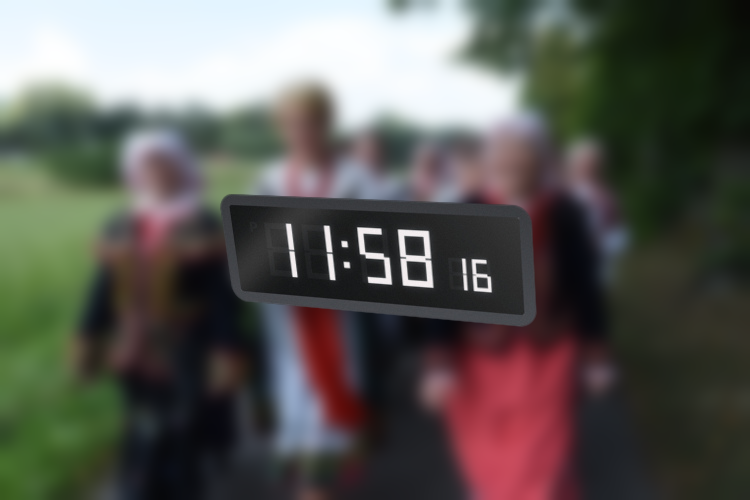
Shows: **11:58:16**
